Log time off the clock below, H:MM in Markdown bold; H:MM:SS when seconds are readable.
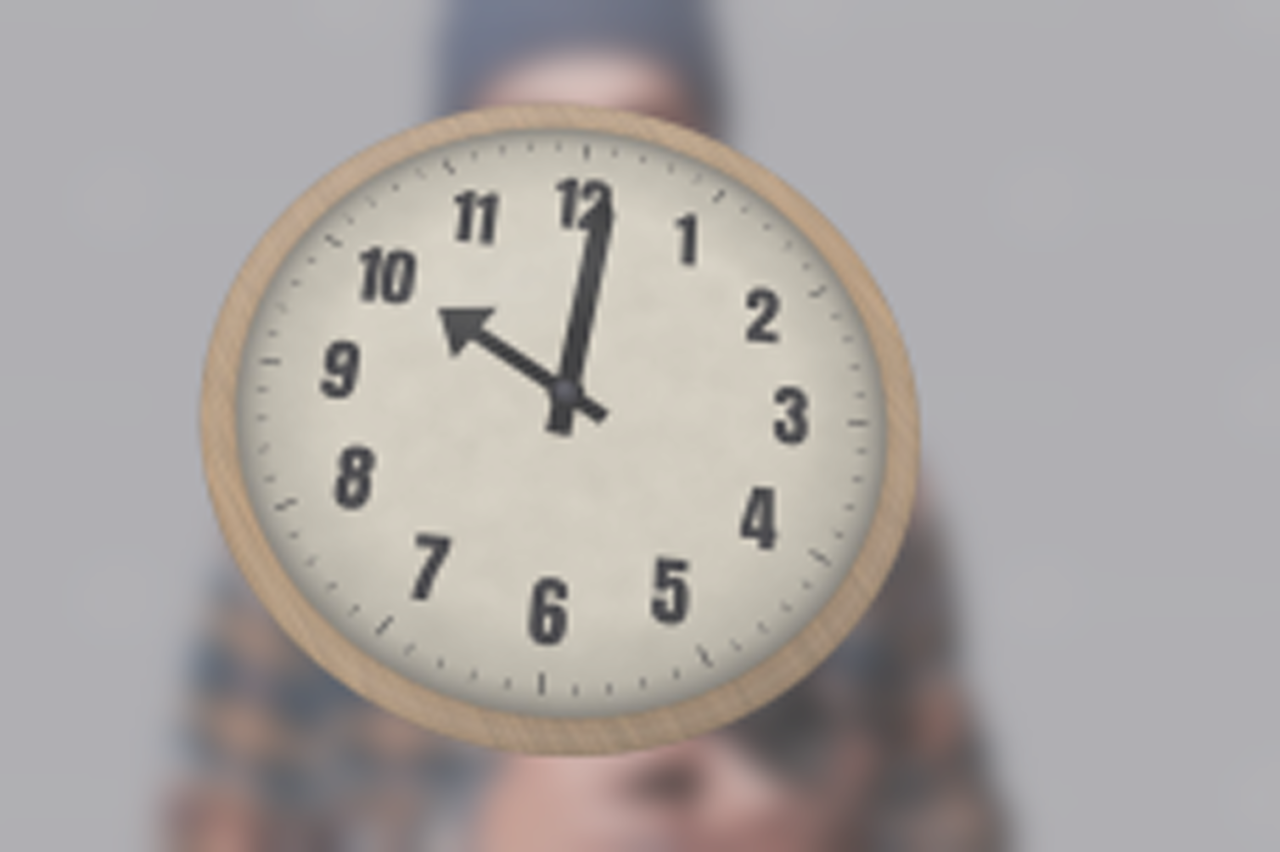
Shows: **10:01**
